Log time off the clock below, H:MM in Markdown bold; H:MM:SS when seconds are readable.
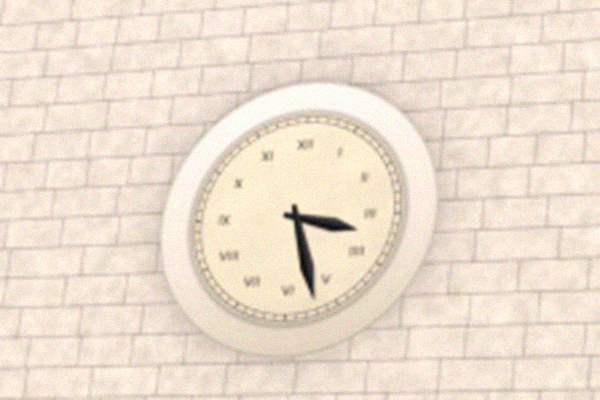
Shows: **3:27**
